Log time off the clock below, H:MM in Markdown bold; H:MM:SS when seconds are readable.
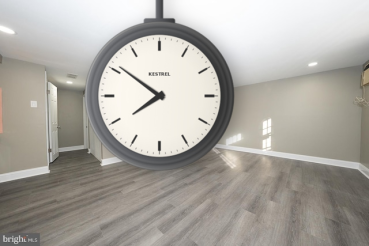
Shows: **7:51**
